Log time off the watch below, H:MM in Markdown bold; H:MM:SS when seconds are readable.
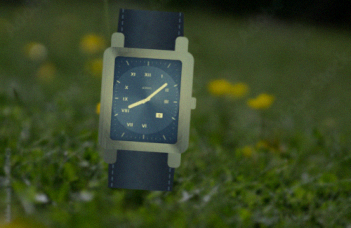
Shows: **8:08**
